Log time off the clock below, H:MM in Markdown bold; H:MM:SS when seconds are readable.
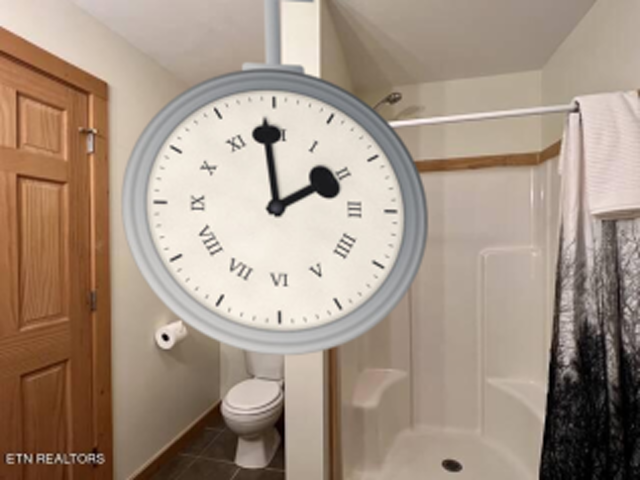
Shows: **1:59**
